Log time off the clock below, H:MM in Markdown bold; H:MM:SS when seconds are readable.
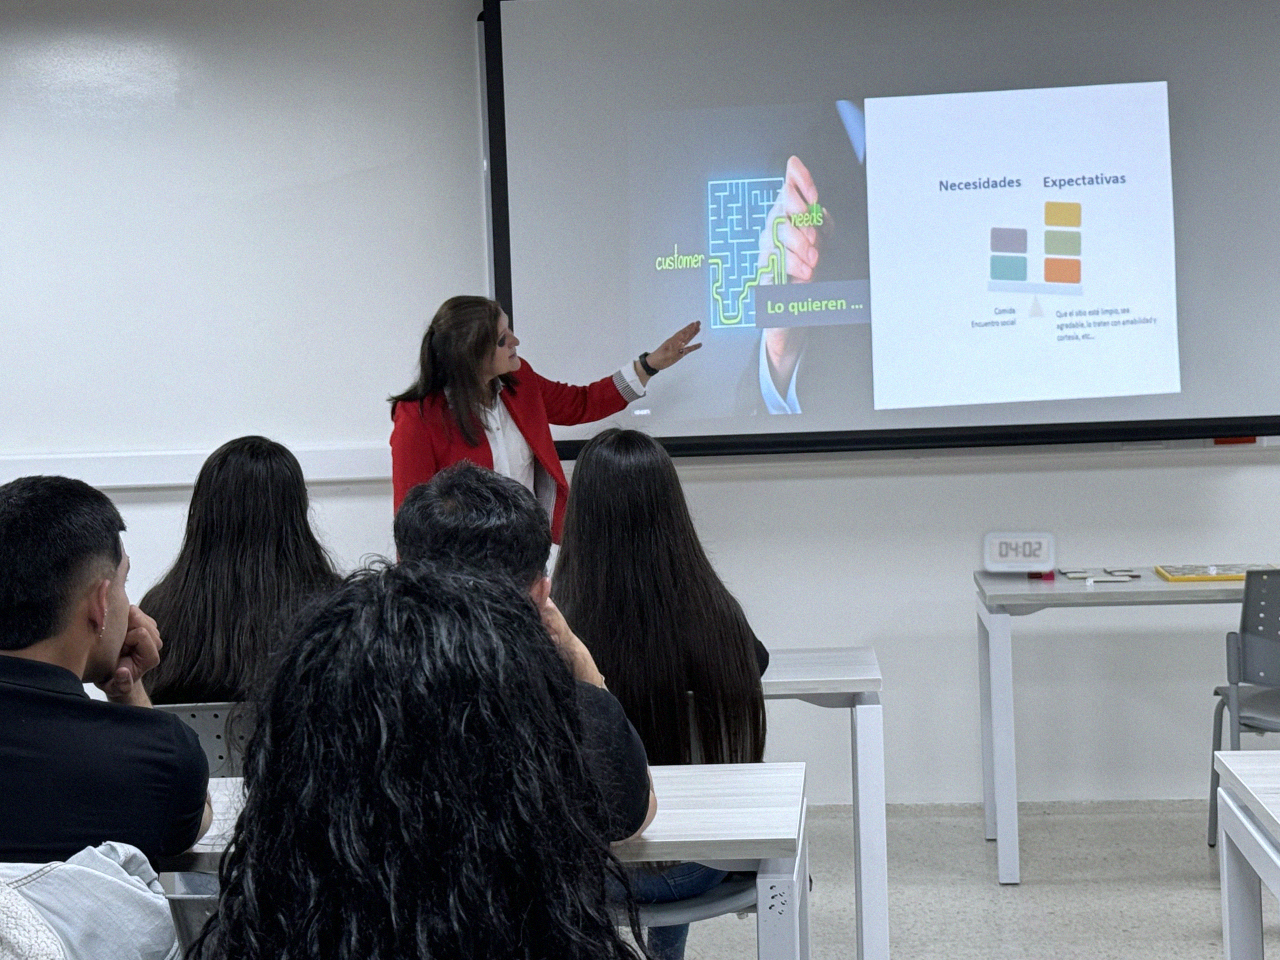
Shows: **4:02**
